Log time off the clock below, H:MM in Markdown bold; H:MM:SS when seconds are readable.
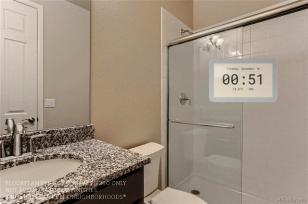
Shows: **0:51**
